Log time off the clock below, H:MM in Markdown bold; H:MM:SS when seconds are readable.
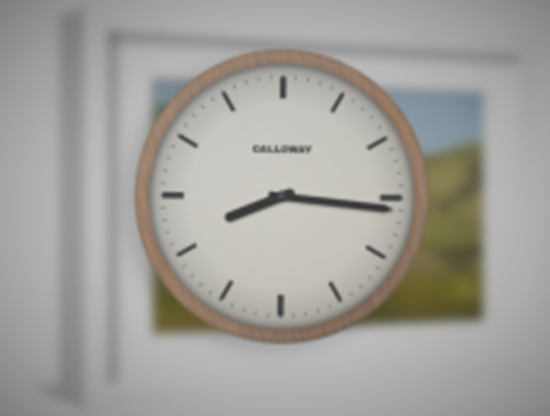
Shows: **8:16**
